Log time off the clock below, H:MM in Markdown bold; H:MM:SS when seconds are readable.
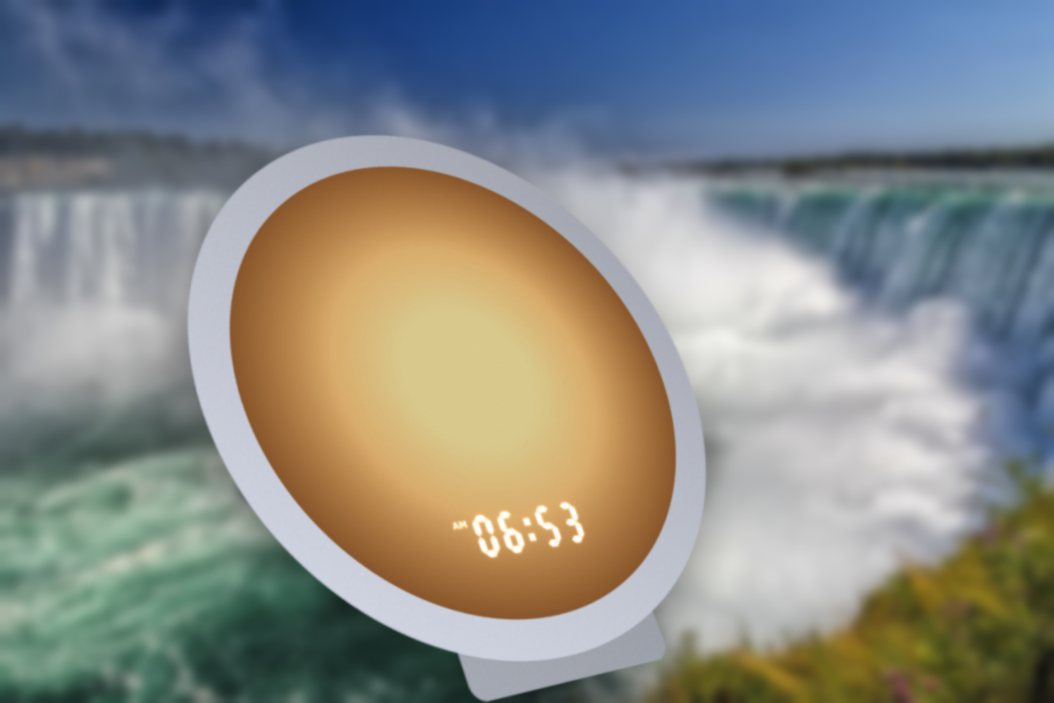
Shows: **6:53**
